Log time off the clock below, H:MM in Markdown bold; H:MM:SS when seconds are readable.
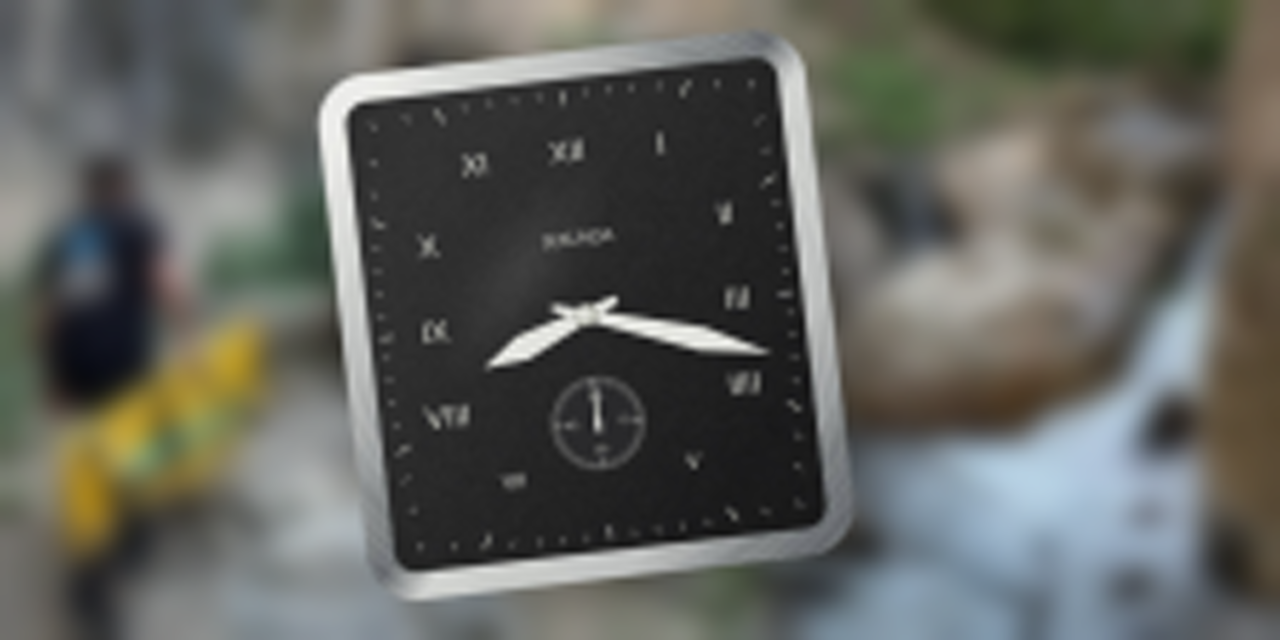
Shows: **8:18**
